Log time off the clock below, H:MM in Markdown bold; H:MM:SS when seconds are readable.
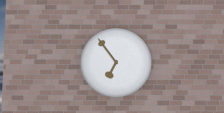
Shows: **6:54**
